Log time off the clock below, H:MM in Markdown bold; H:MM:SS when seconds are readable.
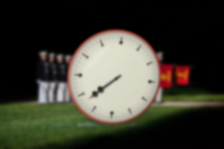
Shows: **7:38**
